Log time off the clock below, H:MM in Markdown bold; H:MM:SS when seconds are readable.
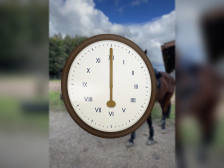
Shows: **6:00**
